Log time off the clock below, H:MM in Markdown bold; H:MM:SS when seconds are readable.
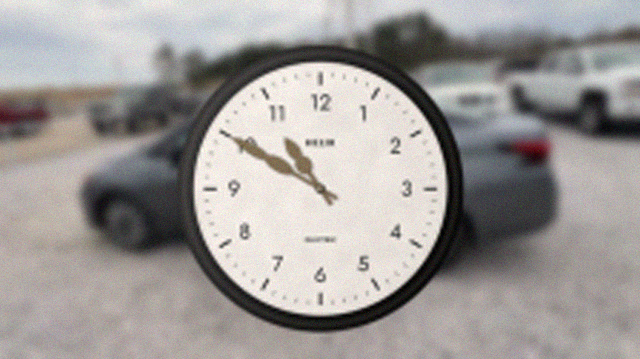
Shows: **10:50**
